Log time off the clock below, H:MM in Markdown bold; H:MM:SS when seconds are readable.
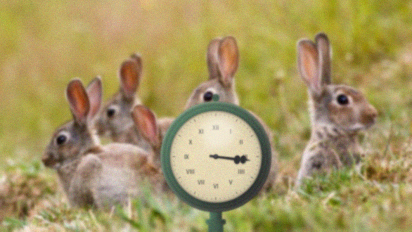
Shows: **3:16**
